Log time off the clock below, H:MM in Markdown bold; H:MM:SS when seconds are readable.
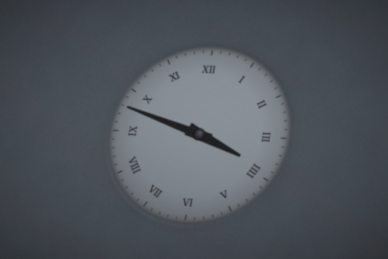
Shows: **3:48**
